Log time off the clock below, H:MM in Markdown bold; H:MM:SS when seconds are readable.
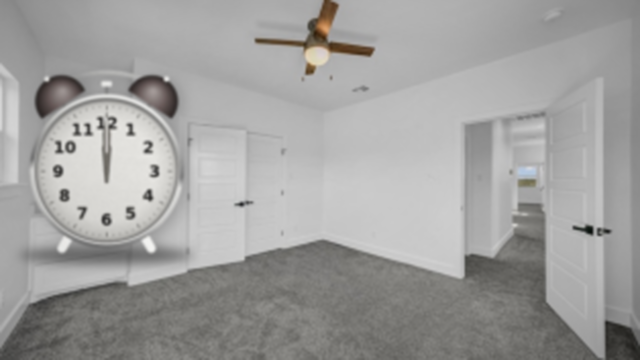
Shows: **12:00**
